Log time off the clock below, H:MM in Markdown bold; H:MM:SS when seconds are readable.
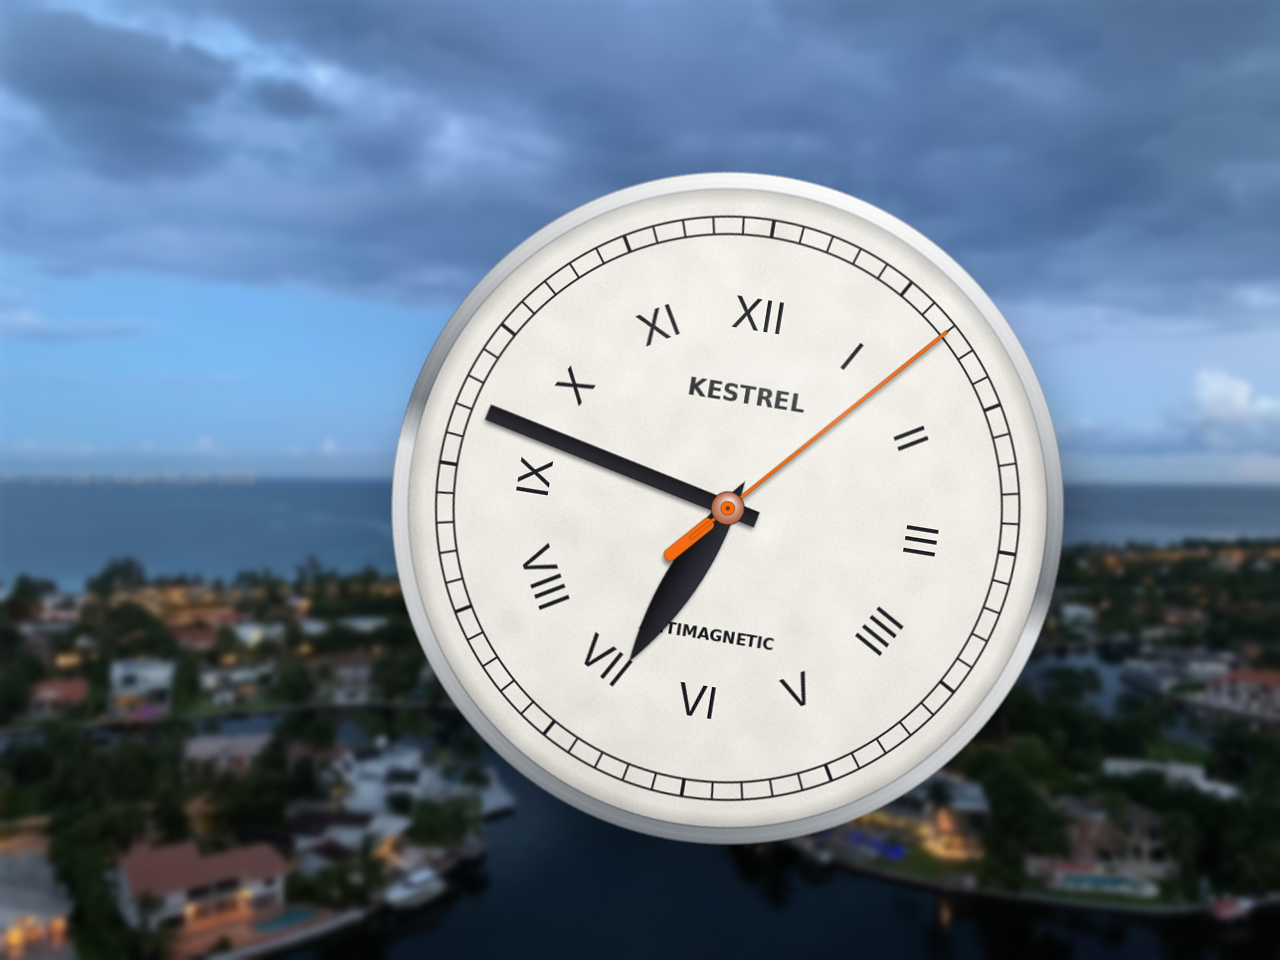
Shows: **6:47:07**
